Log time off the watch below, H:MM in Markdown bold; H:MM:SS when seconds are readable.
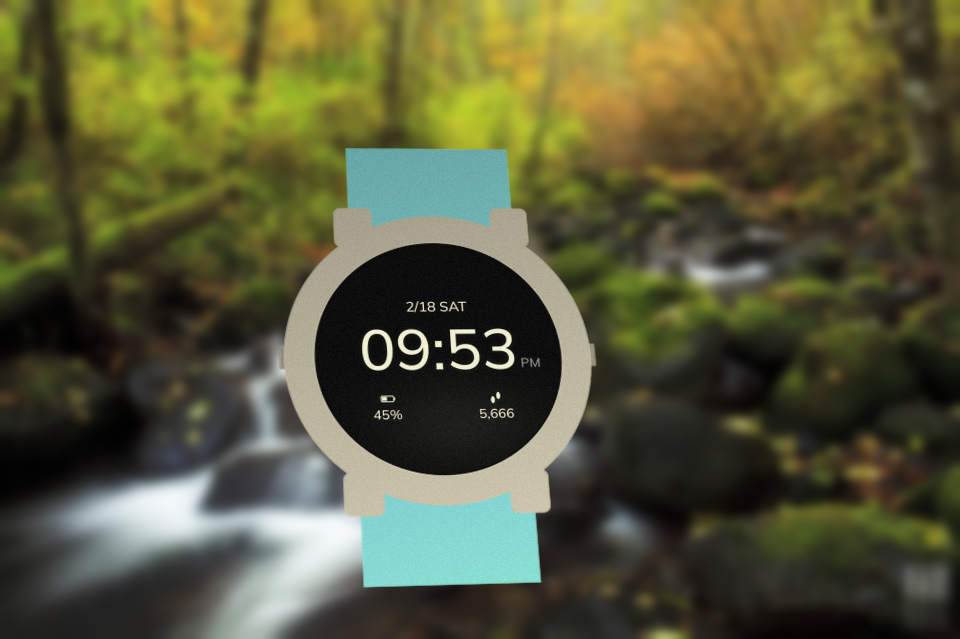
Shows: **9:53**
